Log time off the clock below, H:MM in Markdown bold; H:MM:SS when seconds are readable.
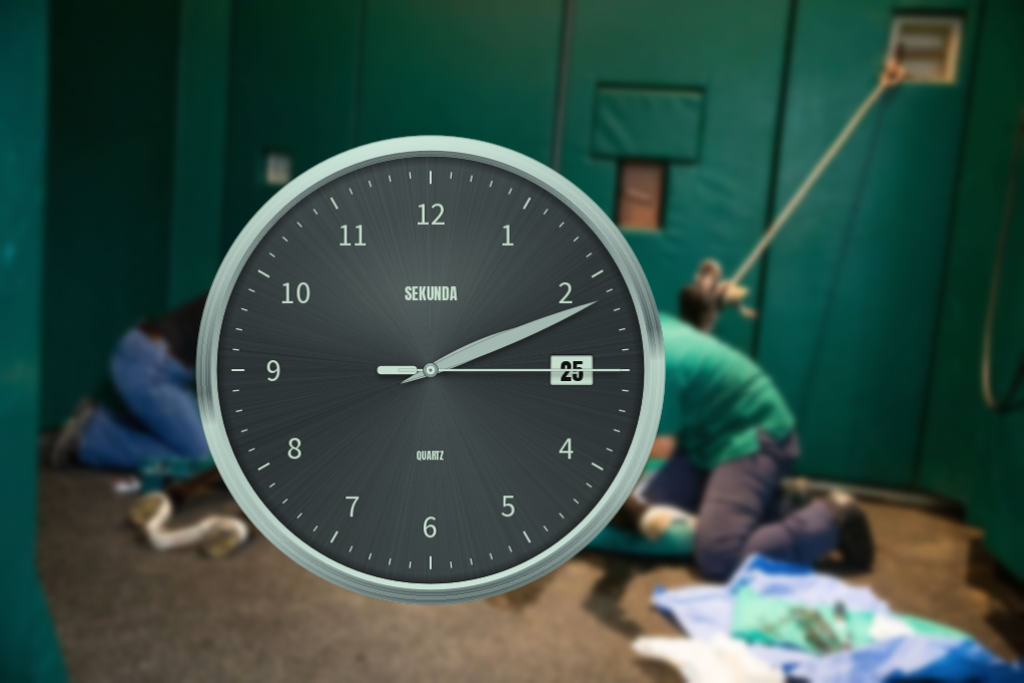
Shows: **2:11:15**
